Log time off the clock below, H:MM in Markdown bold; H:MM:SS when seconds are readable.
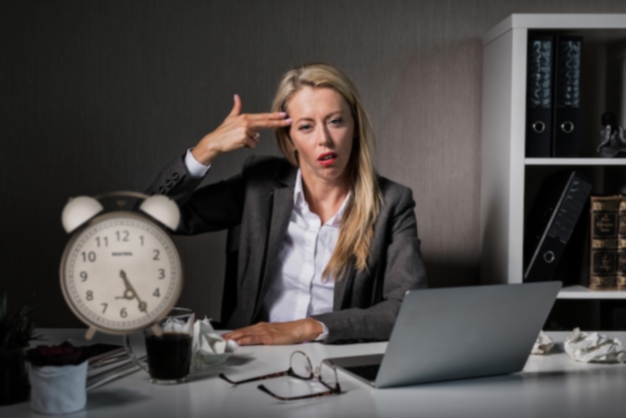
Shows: **5:25**
